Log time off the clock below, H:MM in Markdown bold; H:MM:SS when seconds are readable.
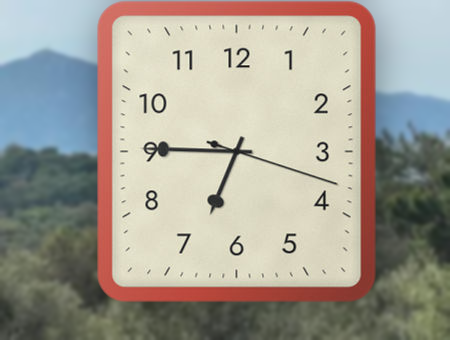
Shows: **6:45:18**
